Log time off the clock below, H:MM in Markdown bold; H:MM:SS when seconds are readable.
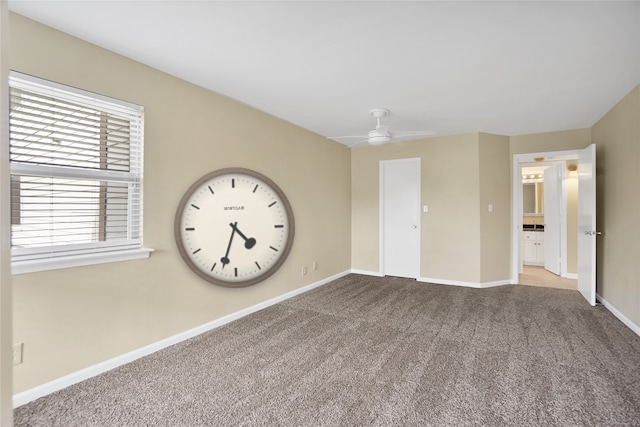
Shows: **4:33**
